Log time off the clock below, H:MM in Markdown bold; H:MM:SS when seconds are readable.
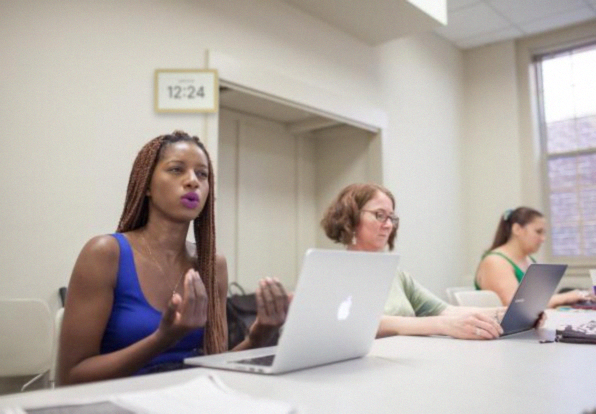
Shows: **12:24**
